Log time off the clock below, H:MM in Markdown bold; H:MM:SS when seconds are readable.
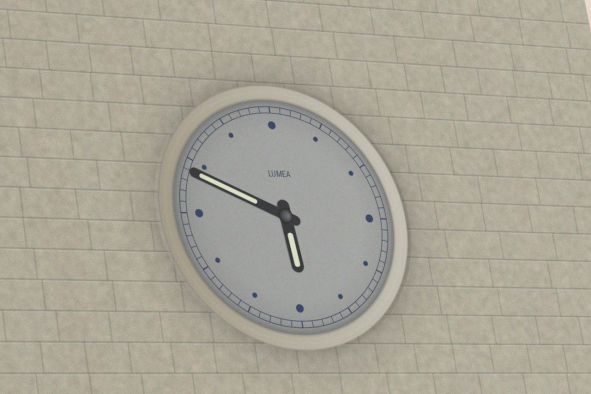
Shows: **5:49**
